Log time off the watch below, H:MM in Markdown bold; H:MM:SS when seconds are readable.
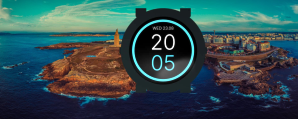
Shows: **20:05**
